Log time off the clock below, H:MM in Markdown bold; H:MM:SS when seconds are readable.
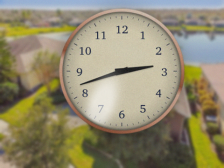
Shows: **2:42**
